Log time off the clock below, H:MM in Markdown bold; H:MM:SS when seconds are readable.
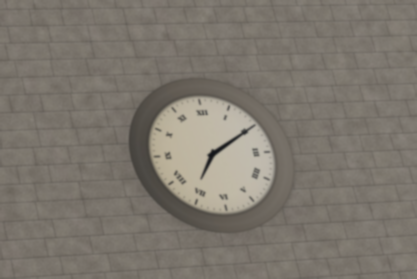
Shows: **7:10**
